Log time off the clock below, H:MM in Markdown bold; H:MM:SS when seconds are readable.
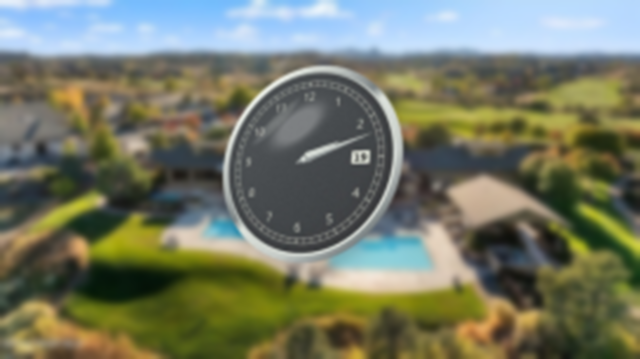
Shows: **2:12**
